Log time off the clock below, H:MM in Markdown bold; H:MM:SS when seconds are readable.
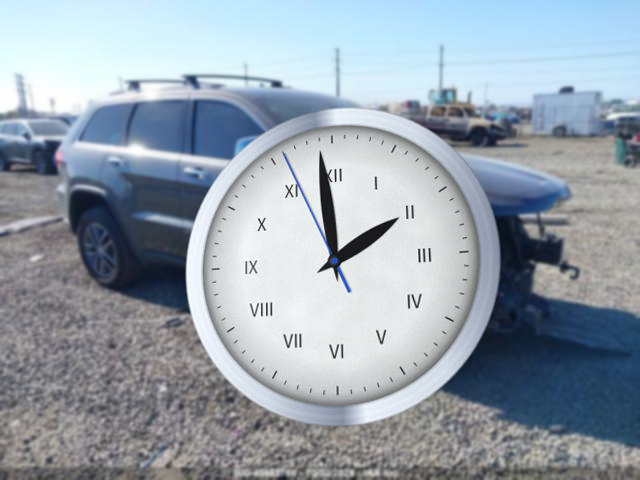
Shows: **1:58:56**
